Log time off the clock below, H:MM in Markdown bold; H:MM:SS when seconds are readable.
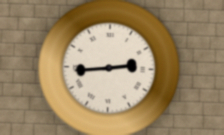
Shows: **2:44**
